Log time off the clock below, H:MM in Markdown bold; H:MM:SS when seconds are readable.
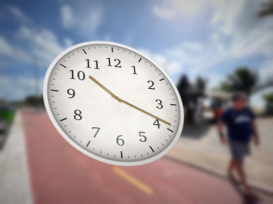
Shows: **10:19**
